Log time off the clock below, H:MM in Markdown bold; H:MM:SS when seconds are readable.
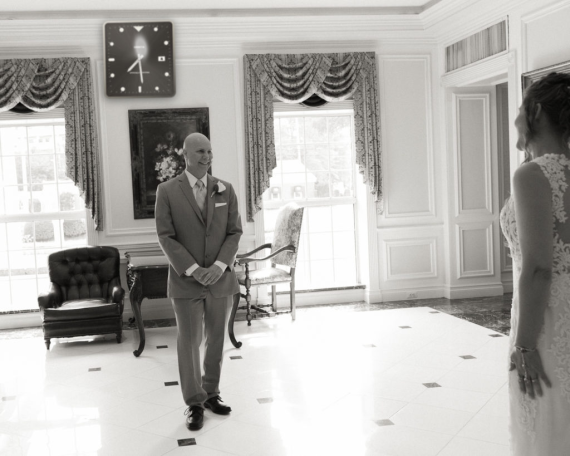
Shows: **7:29**
